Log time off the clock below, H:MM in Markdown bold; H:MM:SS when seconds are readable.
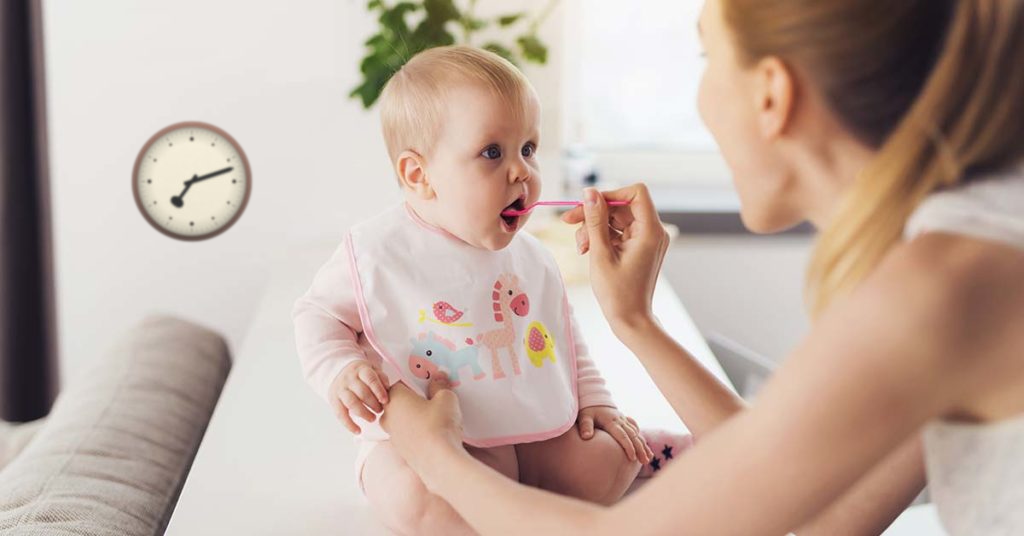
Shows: **7:12**
